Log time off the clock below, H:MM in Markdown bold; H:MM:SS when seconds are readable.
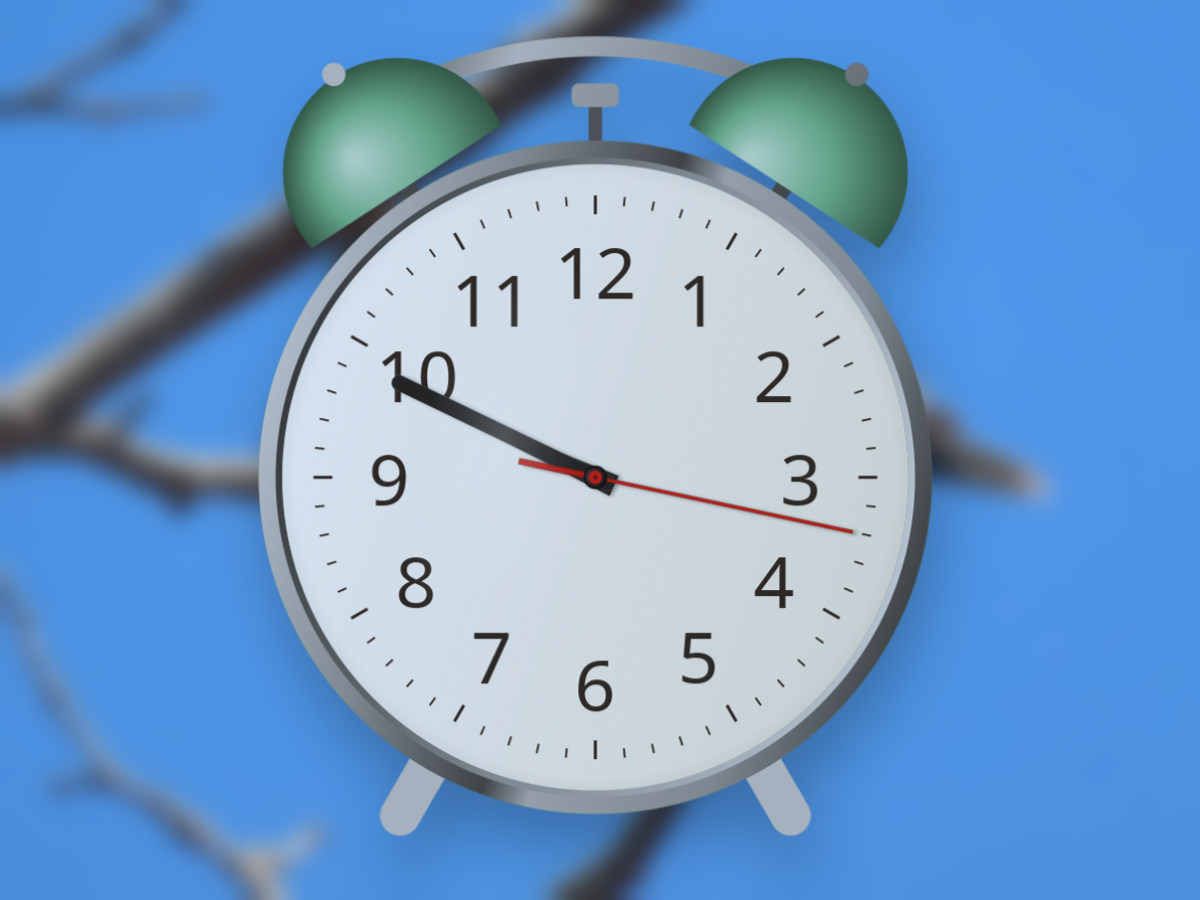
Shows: **9:49:17**
